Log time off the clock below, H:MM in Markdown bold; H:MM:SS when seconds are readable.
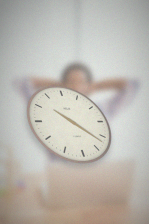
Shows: **10:22**
